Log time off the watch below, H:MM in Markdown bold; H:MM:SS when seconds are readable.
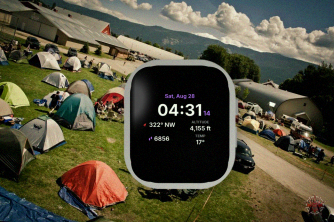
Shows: **4:31**
